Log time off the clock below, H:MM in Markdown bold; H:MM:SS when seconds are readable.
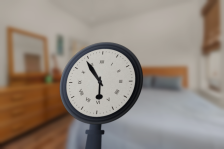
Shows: **5:54**
